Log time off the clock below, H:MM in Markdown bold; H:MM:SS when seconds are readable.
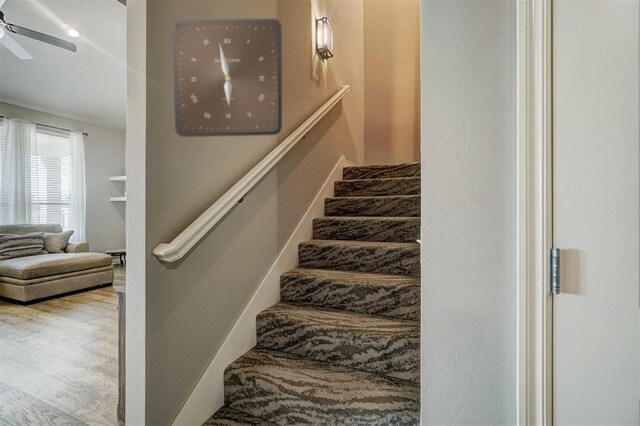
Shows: **5:58**
